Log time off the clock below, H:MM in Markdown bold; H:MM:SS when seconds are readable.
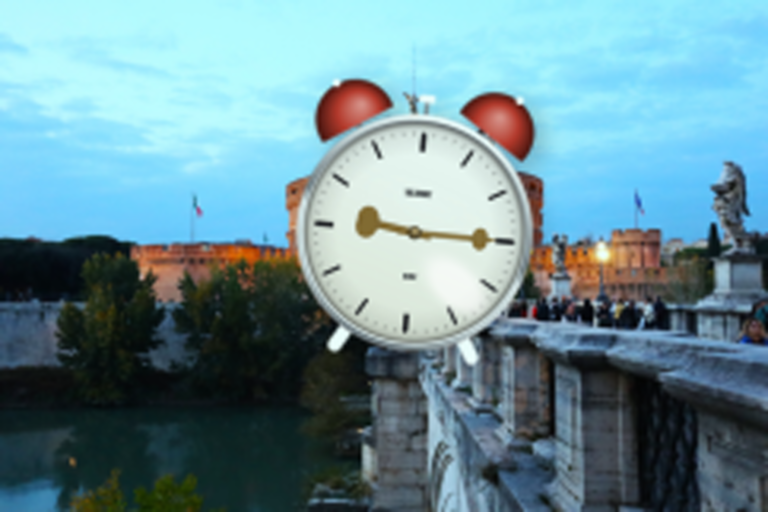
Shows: **9:15**
